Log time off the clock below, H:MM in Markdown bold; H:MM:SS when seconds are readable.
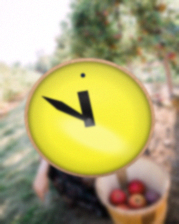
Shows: **11:51**
